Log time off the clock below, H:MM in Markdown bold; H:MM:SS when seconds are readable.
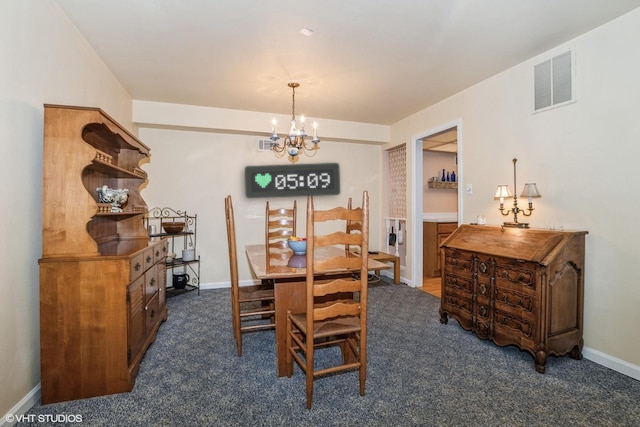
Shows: **5:09**
